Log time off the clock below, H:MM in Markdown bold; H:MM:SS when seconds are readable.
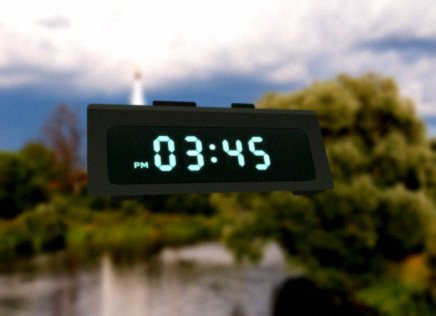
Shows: **3:45**
